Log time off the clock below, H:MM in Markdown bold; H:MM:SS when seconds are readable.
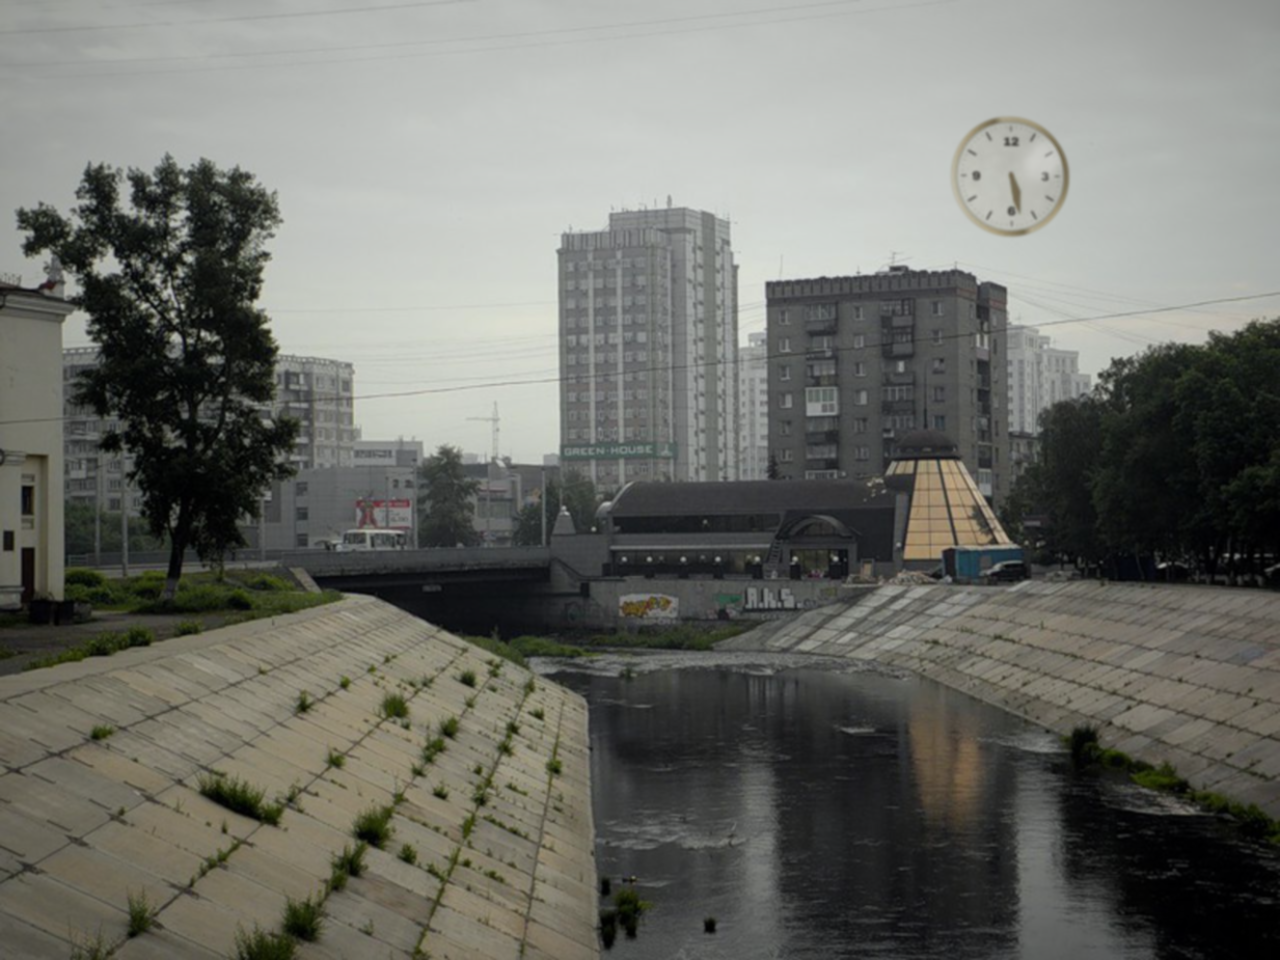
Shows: **5:28**
